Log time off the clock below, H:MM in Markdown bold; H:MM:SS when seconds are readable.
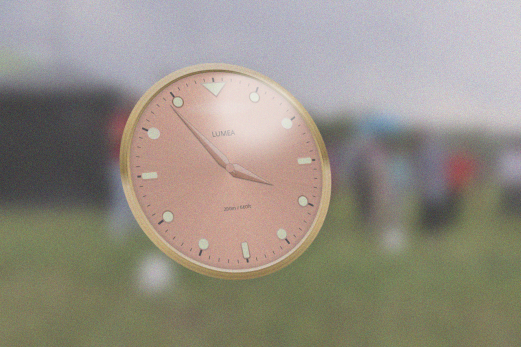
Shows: **3:54**
